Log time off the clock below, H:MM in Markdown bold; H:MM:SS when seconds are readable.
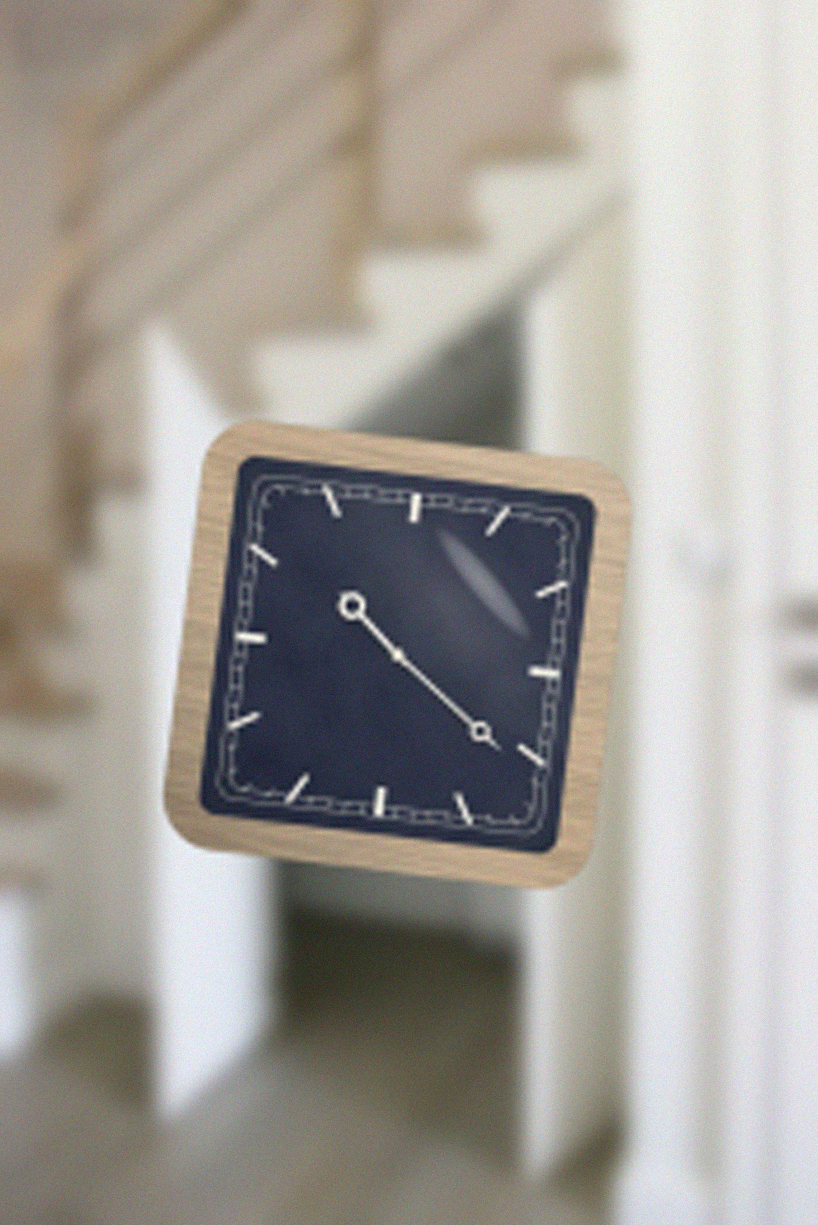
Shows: **10:21**
